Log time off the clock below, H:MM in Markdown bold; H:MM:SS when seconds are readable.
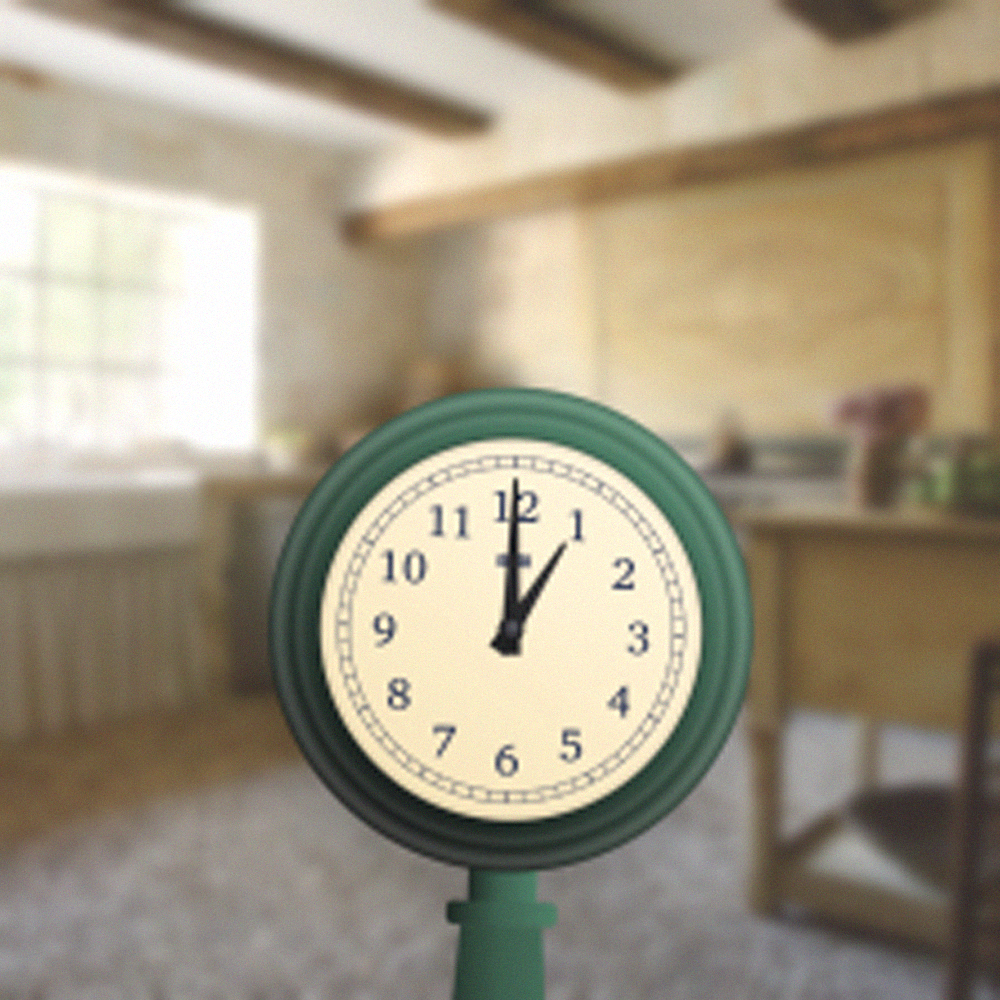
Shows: **1:00**
